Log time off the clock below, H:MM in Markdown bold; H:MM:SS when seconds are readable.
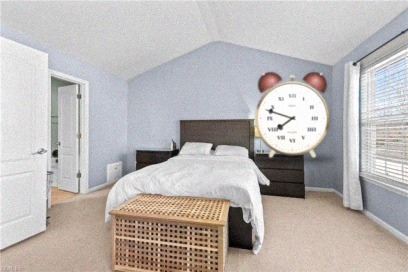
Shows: **7:48**
